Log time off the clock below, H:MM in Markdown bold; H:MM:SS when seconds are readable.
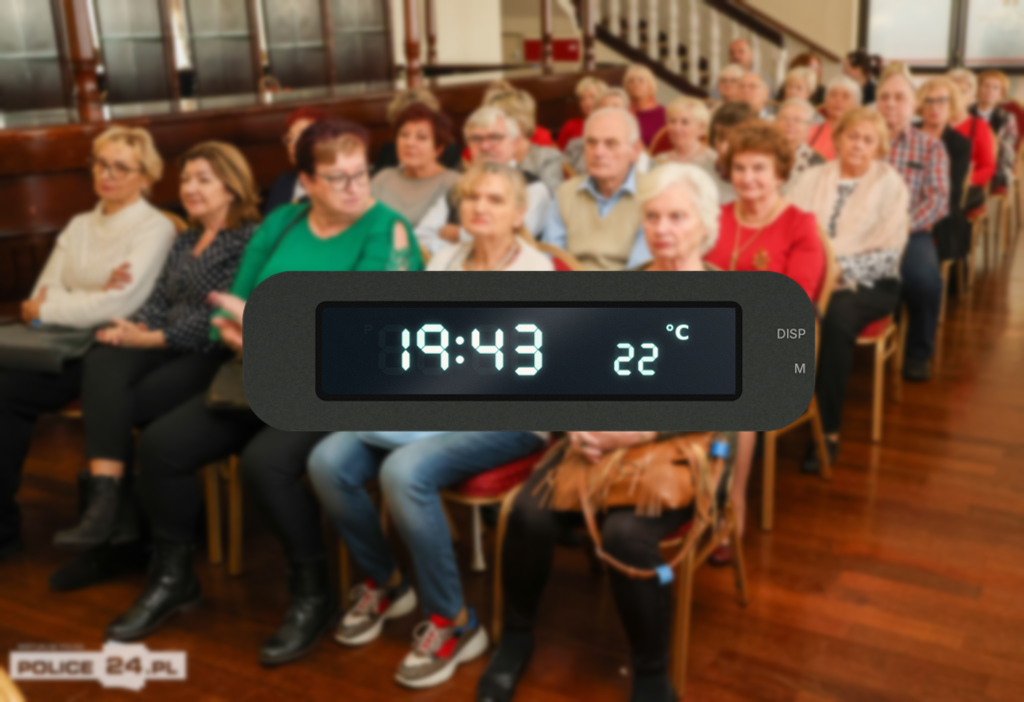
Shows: **19:43**
